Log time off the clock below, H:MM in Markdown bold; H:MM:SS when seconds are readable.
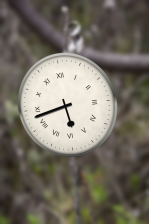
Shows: **5:43**
